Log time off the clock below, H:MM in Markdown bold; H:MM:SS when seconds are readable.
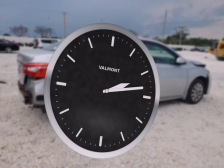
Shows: **2:13**
